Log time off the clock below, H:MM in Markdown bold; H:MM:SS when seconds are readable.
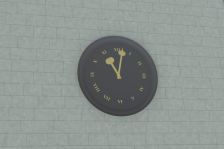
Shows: **11:02**
